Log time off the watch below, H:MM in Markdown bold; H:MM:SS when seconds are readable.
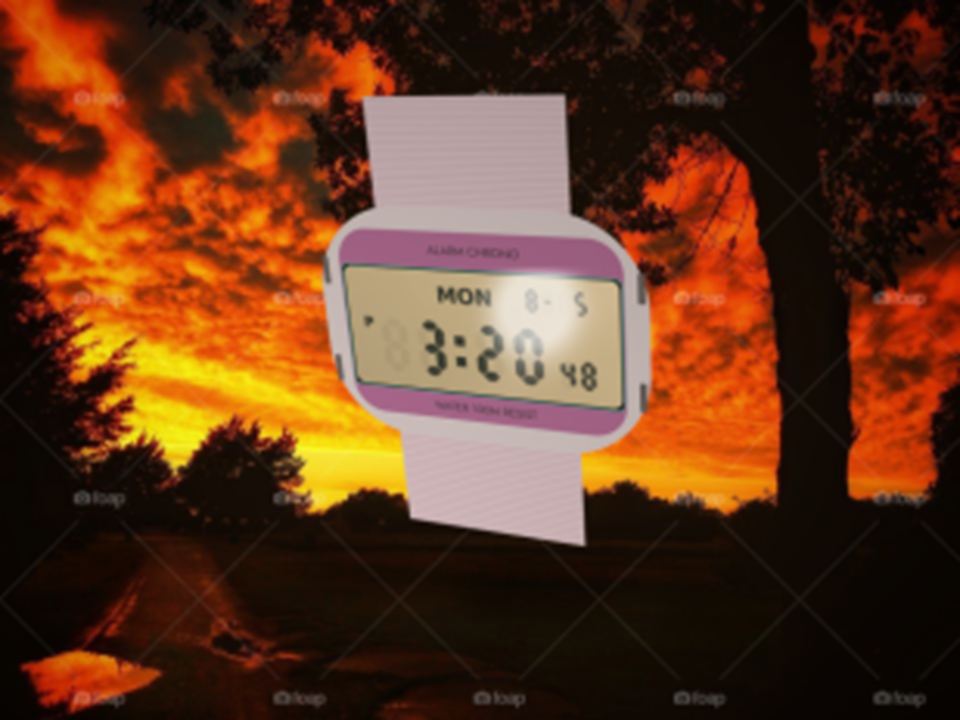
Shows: **3:20:48**
